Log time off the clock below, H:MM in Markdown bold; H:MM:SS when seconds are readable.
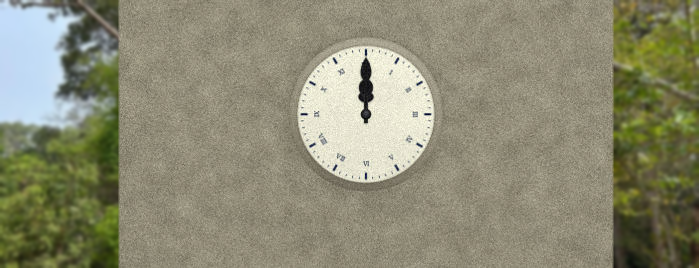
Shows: **12:00**
